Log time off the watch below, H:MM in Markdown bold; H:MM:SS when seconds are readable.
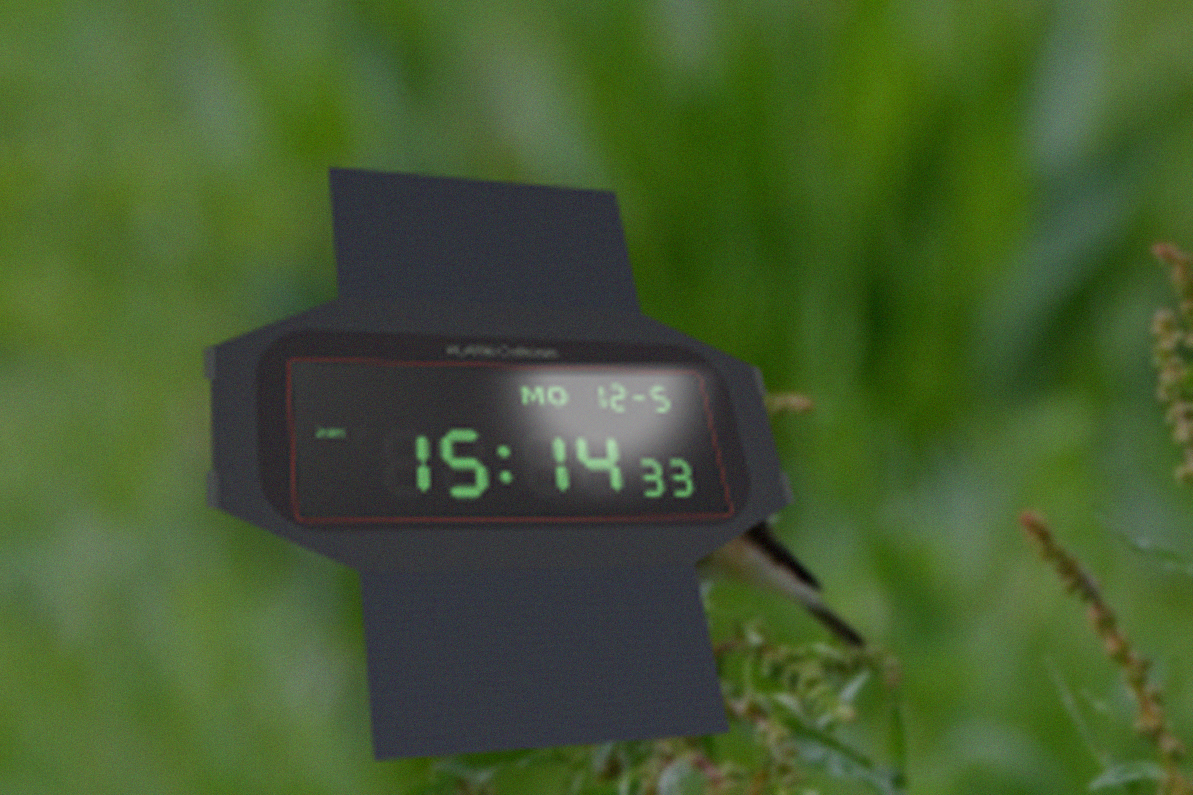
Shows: **15:14:33**
